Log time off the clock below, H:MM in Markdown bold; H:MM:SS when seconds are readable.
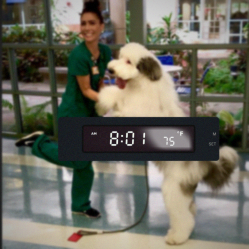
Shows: **8:01**
